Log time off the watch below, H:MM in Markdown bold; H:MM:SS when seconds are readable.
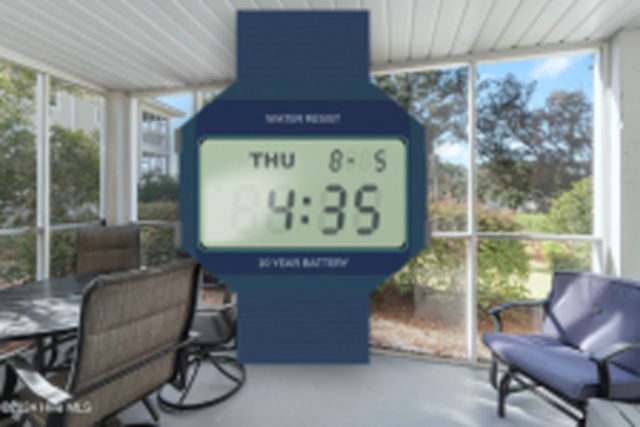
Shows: **4:35**
